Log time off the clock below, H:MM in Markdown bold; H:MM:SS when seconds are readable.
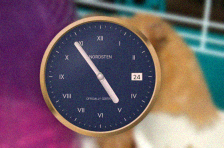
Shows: **4:54**
